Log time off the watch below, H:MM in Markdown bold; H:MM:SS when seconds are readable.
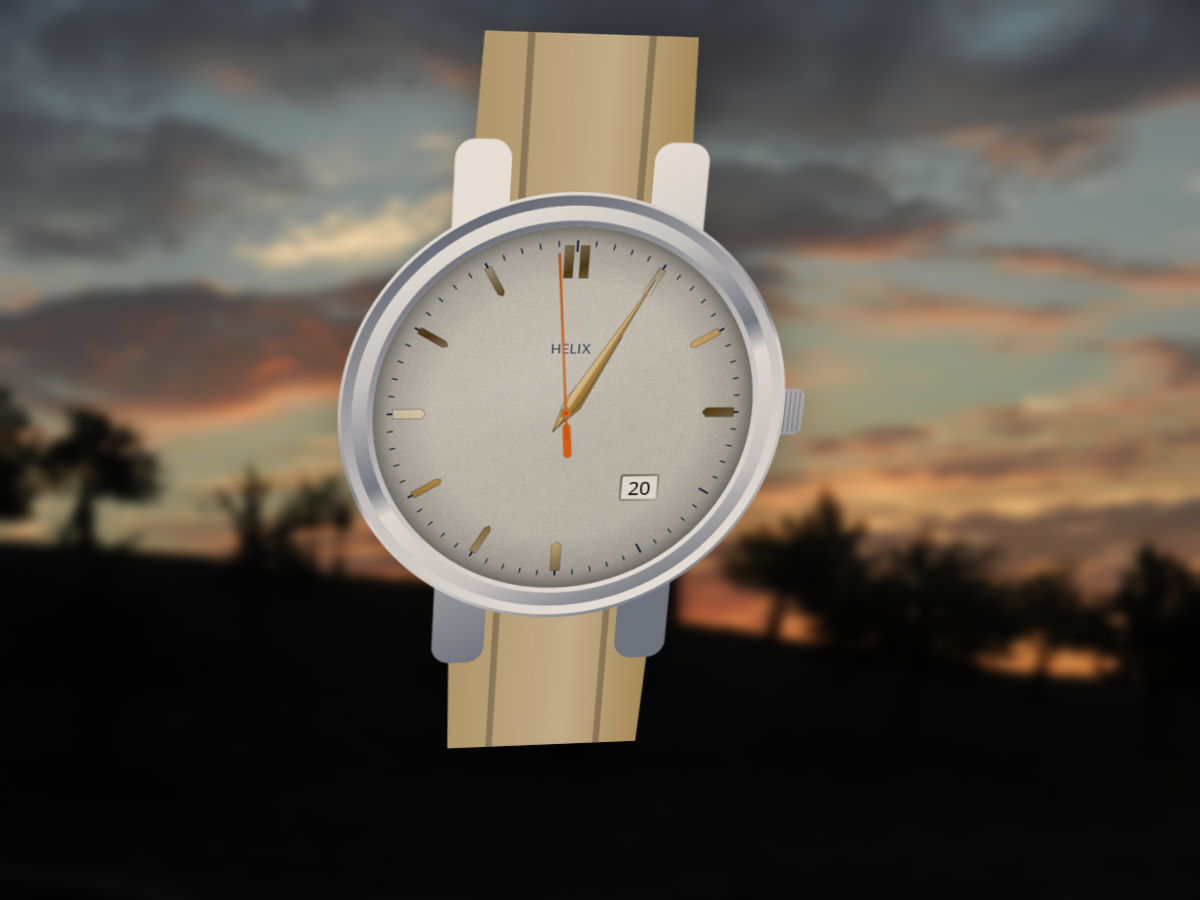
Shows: **1:04:59**
